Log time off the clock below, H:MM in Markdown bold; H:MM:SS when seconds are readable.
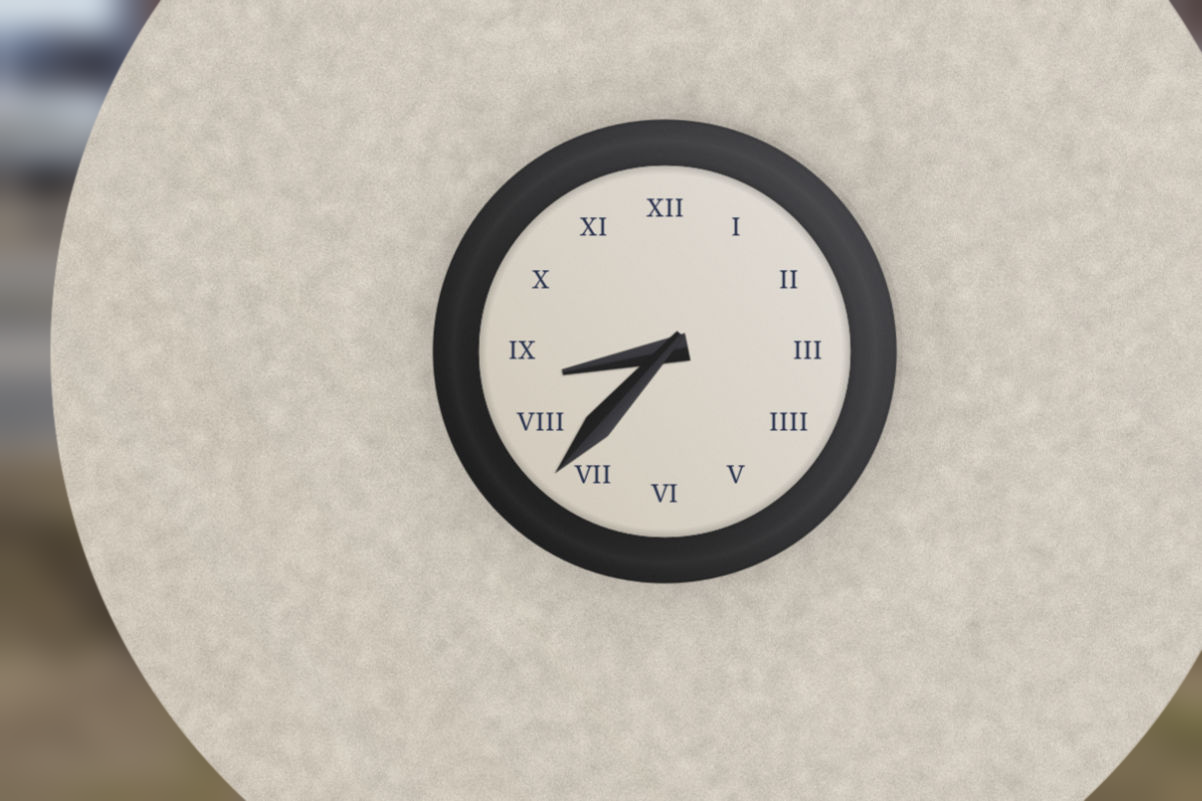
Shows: **8:37**
